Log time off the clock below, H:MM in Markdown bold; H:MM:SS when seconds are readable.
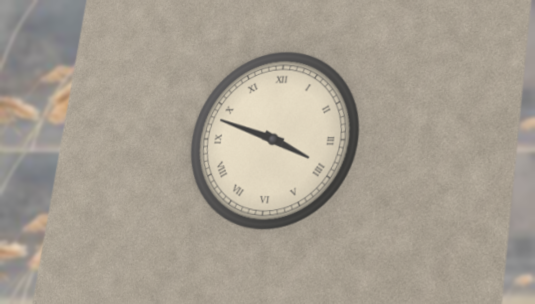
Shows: **3:48**
